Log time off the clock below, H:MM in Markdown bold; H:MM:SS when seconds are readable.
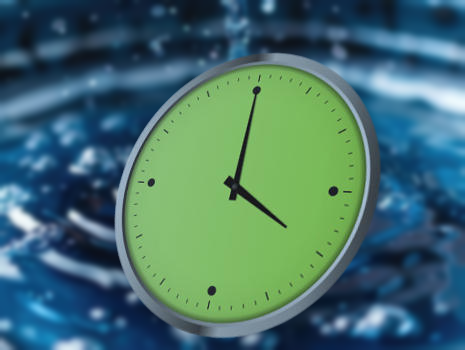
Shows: **4:00**
